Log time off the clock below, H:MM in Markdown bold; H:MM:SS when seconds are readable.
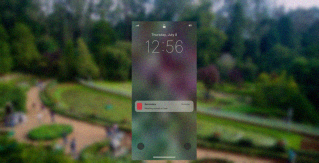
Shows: **12:56**
